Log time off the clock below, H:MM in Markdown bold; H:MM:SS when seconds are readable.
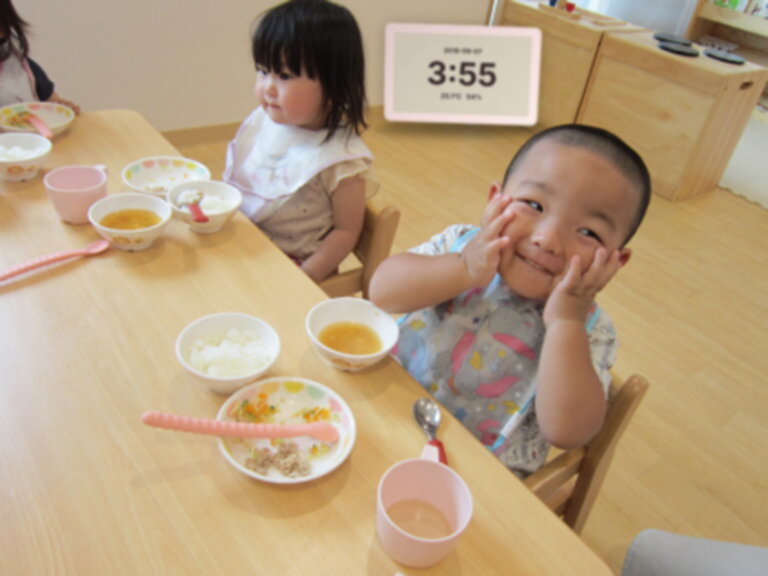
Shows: **3:55**
